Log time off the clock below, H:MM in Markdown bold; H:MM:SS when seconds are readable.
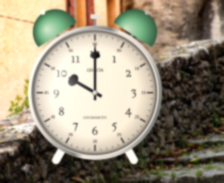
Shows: **10:00**
